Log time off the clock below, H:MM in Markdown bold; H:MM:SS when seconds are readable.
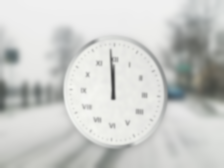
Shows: **11:59**
